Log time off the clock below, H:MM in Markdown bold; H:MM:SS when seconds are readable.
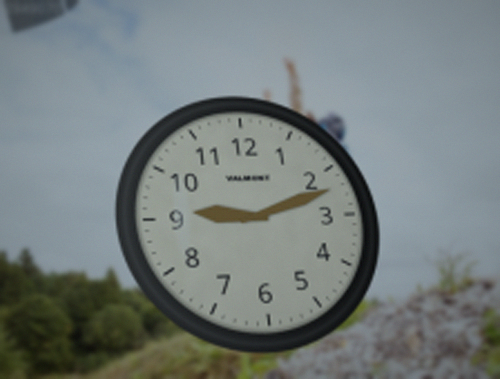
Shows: **9:12**
